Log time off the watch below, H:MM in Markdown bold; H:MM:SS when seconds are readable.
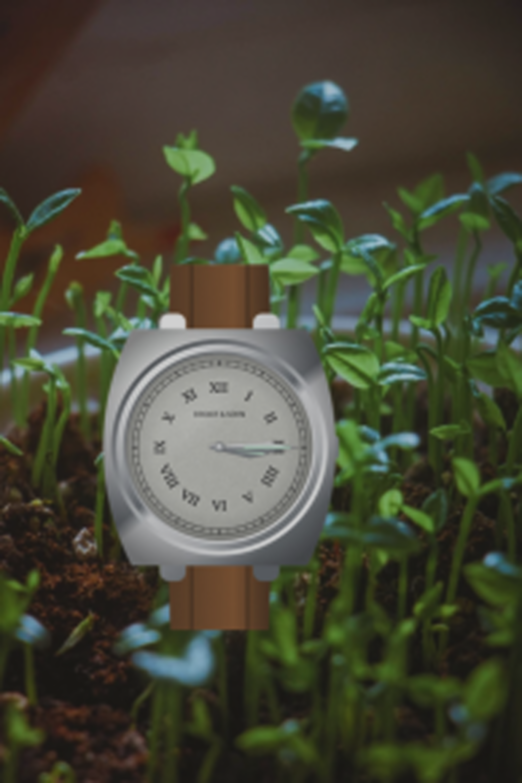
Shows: **3:15**
